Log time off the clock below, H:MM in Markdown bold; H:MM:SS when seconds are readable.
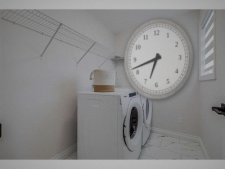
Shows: **6:42**
